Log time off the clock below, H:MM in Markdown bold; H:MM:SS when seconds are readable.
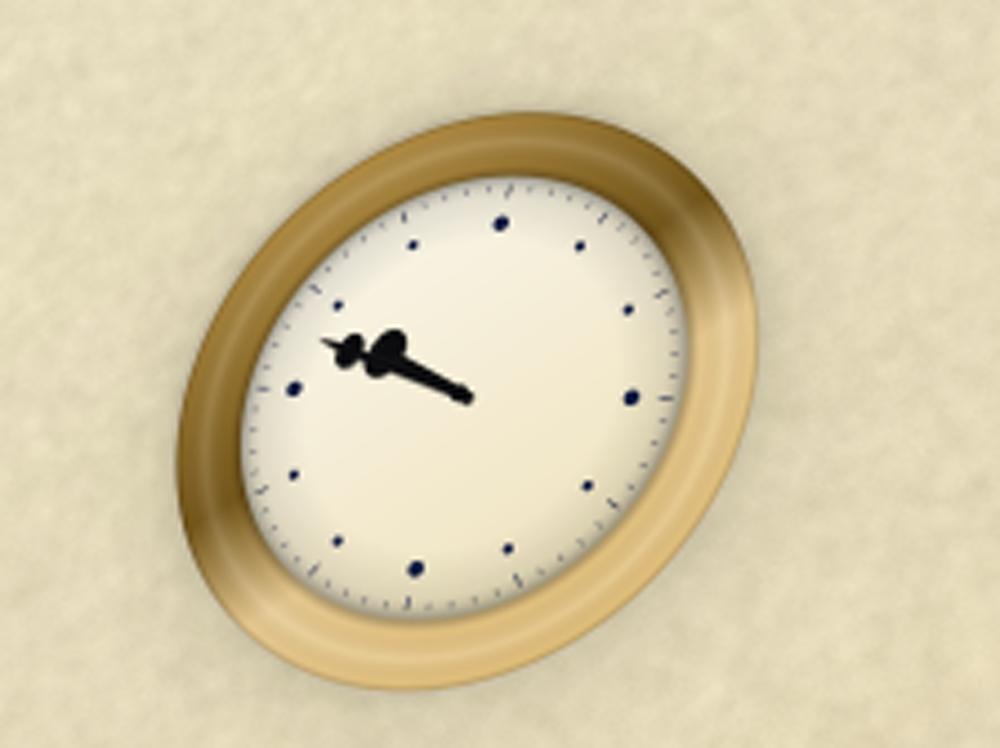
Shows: **9:48**
